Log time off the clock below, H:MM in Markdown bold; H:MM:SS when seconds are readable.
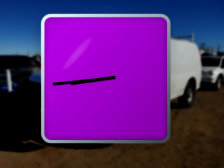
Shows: **8:44**
